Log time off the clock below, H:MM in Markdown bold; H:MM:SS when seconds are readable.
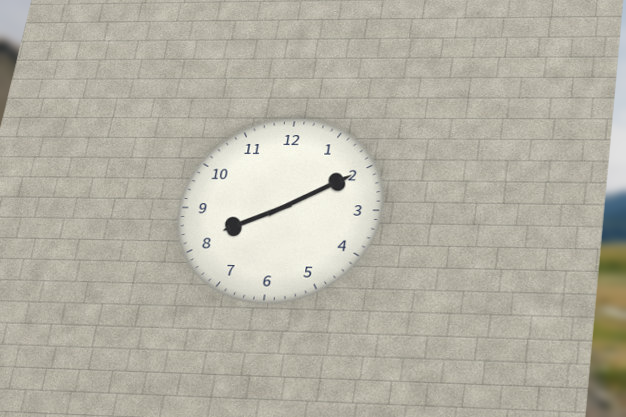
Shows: **8:10**
